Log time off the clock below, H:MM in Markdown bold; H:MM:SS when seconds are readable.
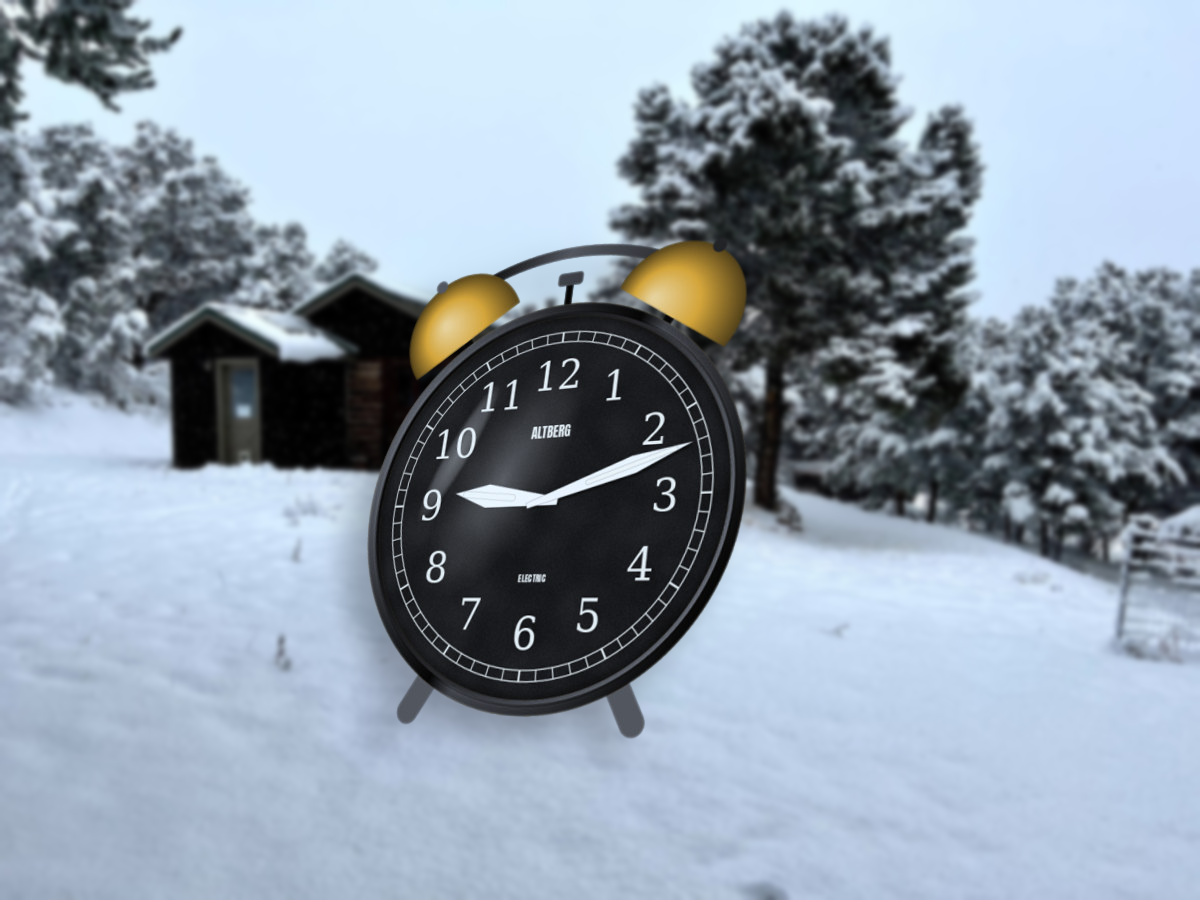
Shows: **9:12**
